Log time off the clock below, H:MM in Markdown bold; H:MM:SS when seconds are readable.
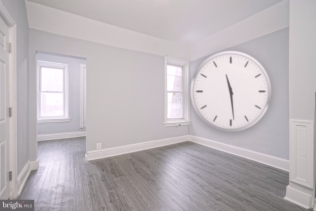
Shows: **11:29**
